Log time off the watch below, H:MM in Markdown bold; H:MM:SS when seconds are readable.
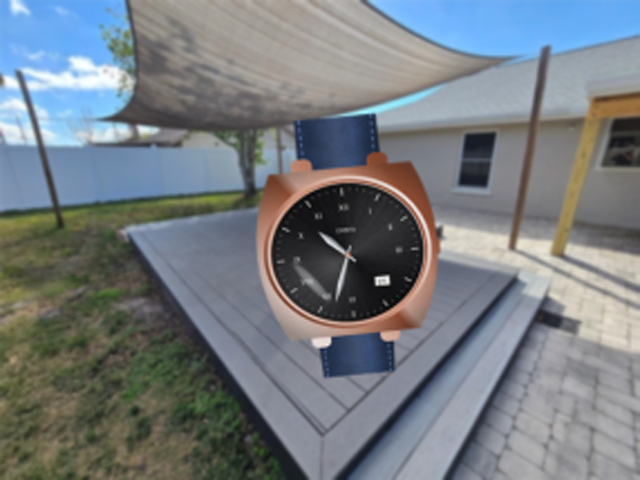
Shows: **10:33**
